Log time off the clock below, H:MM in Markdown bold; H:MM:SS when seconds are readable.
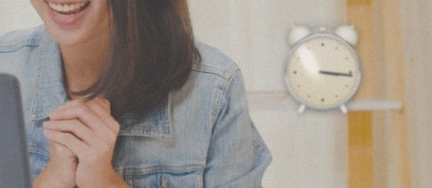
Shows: **3:16**
